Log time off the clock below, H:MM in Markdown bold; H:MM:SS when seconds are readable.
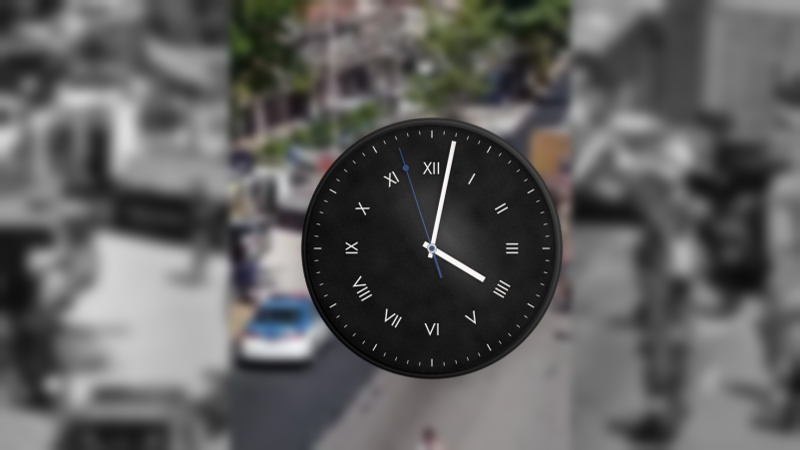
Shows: **4:01:57**
